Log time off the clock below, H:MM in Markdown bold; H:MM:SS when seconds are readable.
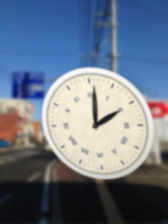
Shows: **2:01**
